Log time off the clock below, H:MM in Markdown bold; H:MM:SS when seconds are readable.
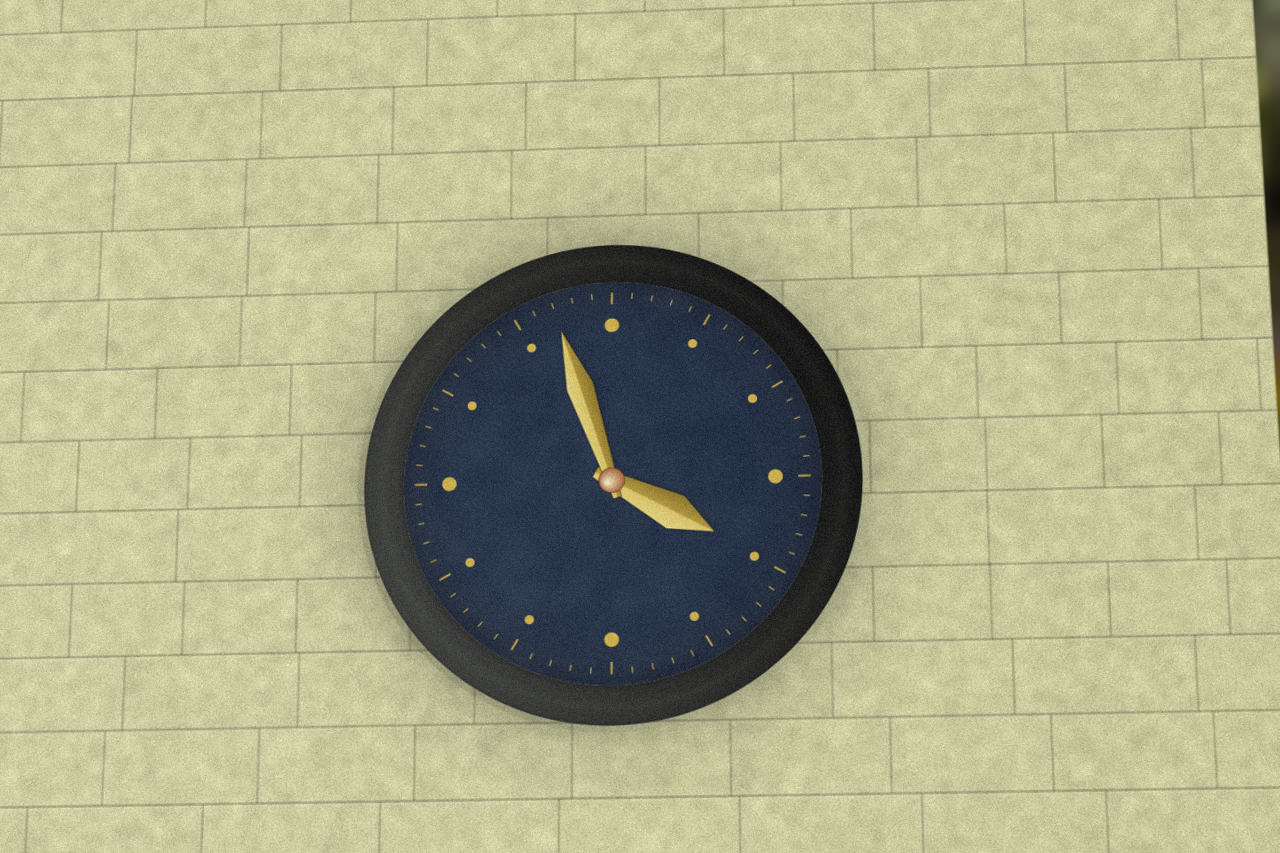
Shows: **3:57**
